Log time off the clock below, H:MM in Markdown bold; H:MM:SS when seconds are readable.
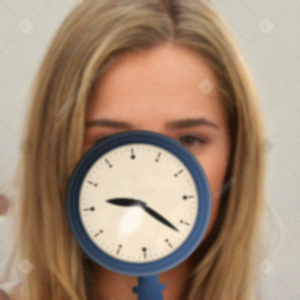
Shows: **9:22**
